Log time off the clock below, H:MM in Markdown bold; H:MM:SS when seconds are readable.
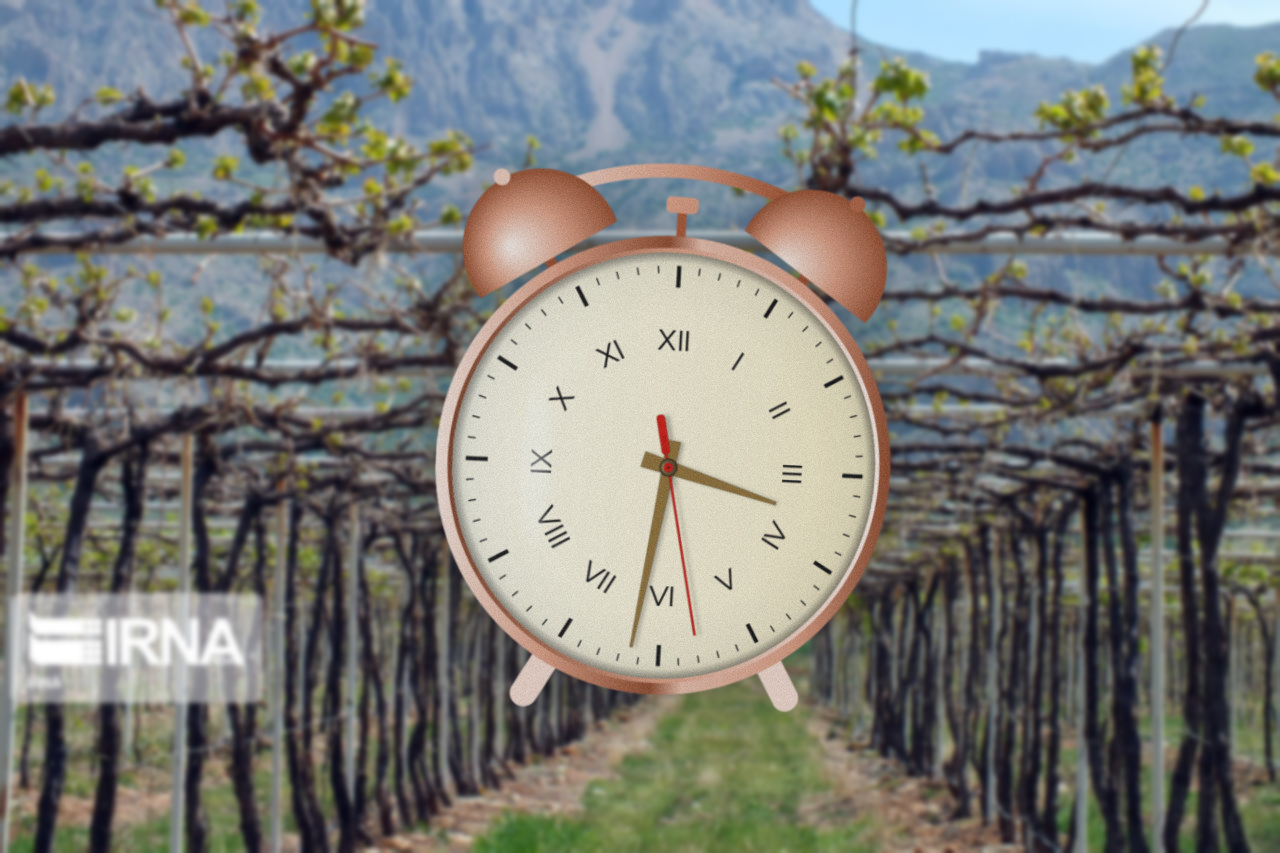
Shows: **3:31:28**
